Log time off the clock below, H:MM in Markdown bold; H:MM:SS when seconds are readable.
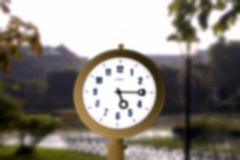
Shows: **5:15**
